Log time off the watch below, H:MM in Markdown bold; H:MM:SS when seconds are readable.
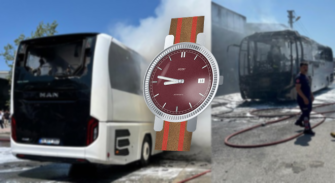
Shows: **8:47**
